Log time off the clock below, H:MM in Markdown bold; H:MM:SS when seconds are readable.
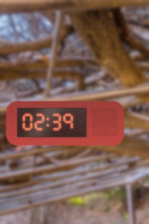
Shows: **2:39**
